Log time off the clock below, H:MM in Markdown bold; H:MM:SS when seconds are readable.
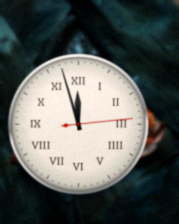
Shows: **11:57:14**
